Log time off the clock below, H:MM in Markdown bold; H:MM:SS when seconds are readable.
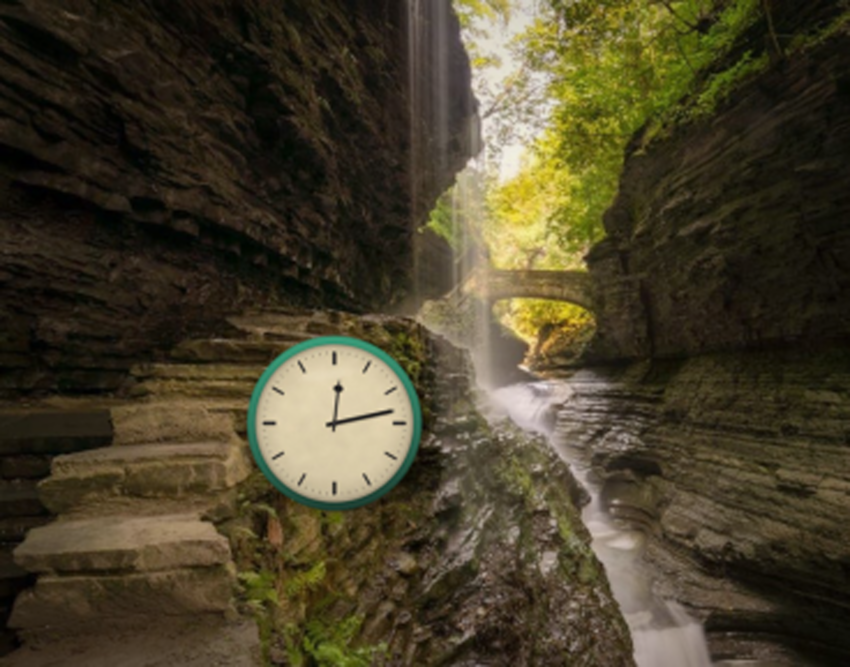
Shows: **12:13**
